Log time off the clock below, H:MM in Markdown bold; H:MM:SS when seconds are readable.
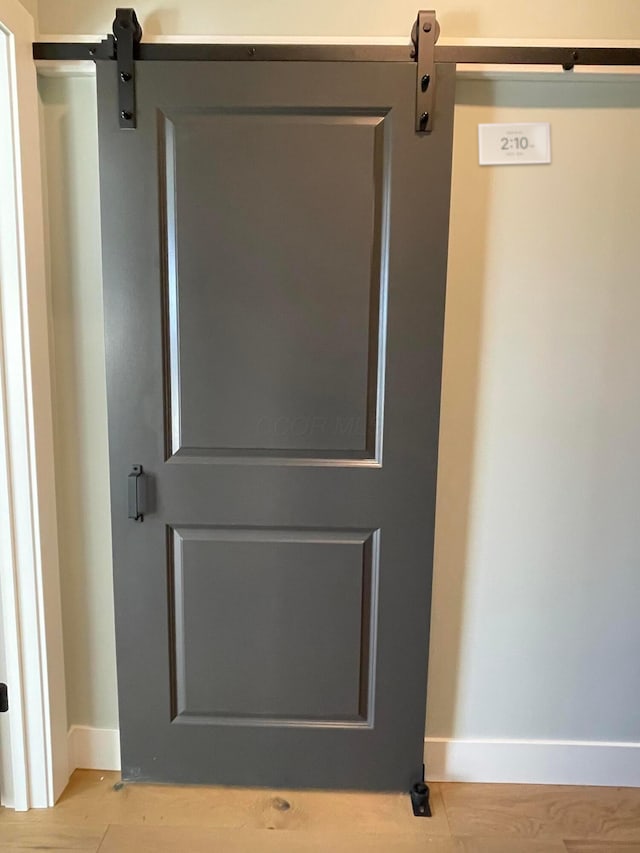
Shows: **2:10**
